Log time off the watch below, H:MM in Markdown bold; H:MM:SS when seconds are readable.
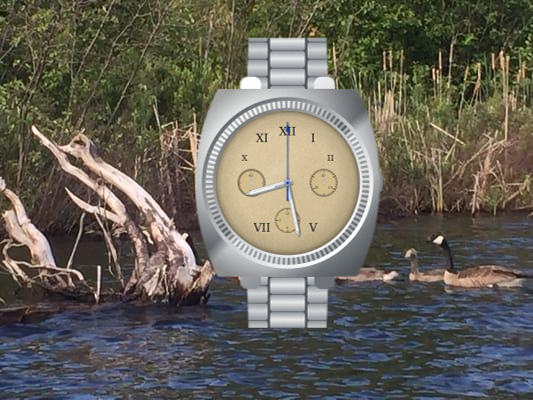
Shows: **8:28**
